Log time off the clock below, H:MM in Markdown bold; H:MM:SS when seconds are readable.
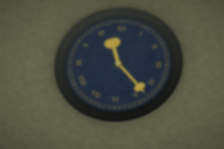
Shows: **11:23**
